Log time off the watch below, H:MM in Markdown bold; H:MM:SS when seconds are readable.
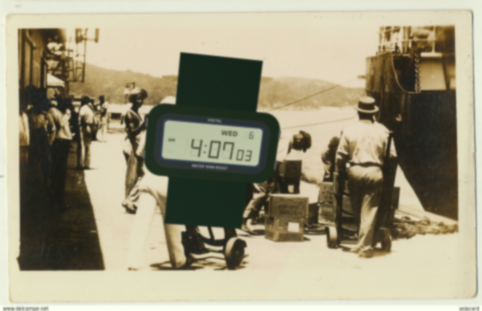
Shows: **4:07:03**
